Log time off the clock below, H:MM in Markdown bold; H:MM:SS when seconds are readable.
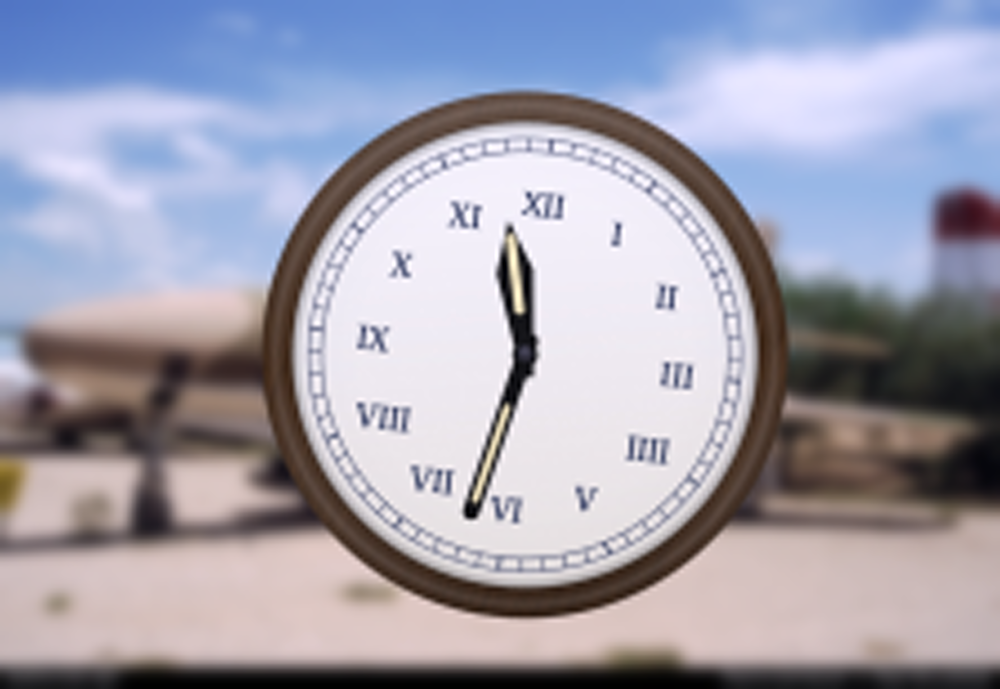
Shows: **11:32**
